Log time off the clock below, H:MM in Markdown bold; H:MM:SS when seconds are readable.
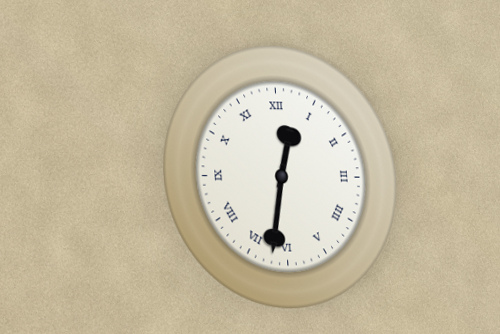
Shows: **12:32**
